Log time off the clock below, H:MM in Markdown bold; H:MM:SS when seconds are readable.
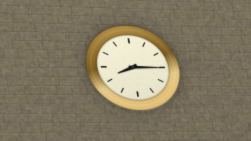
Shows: **8:15**
